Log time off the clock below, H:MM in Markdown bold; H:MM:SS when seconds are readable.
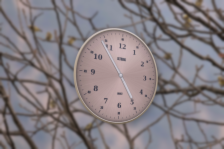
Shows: **4:54**
